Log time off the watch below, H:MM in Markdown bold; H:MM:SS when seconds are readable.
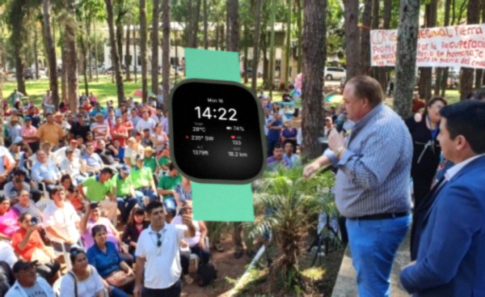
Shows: **14:22**
